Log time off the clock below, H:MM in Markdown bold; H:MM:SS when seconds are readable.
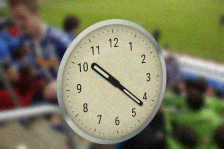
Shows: **10:22**
